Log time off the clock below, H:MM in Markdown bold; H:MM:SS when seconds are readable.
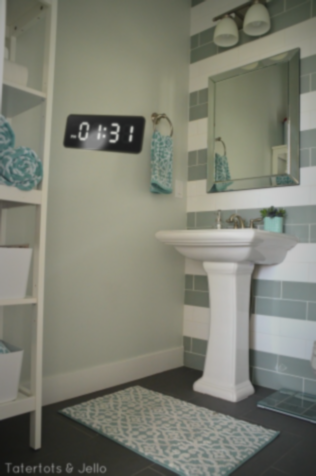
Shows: **1:31**
